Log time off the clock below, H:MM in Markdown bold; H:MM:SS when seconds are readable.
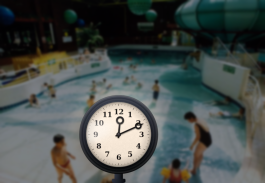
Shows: **12:11**
